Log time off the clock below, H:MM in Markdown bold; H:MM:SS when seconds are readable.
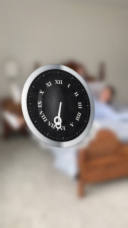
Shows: **6:32**
